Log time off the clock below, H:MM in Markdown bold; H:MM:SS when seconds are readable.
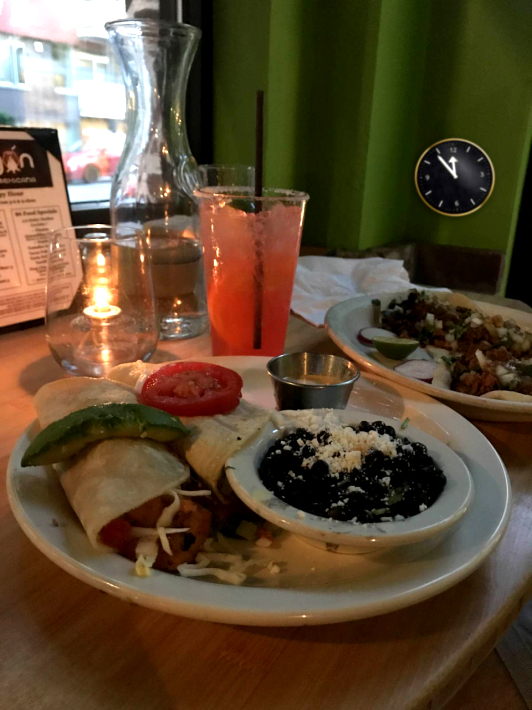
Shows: **11:54**
